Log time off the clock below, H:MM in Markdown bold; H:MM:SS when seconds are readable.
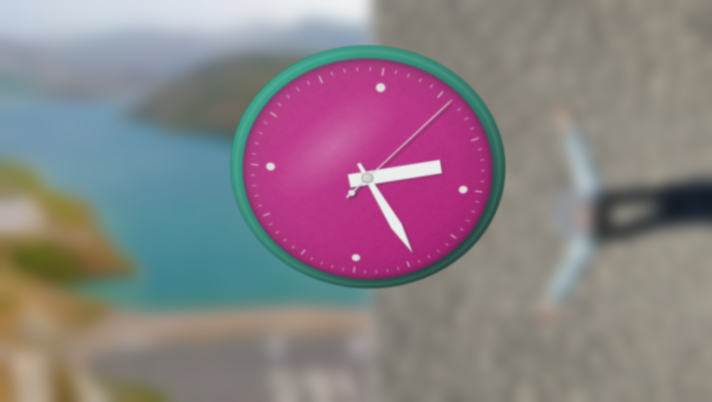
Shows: **2:24:06**
